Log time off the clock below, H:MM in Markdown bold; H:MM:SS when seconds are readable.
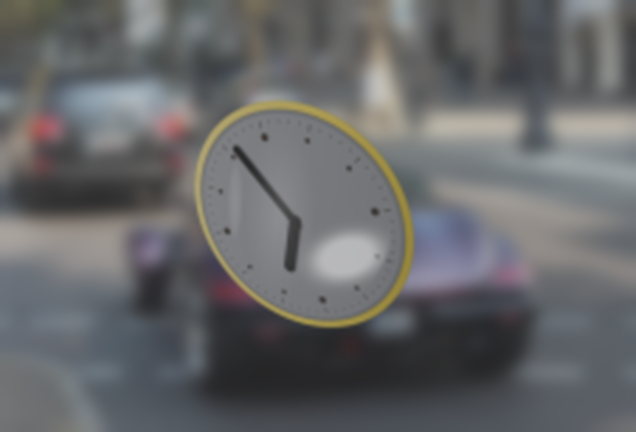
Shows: **6:56**
